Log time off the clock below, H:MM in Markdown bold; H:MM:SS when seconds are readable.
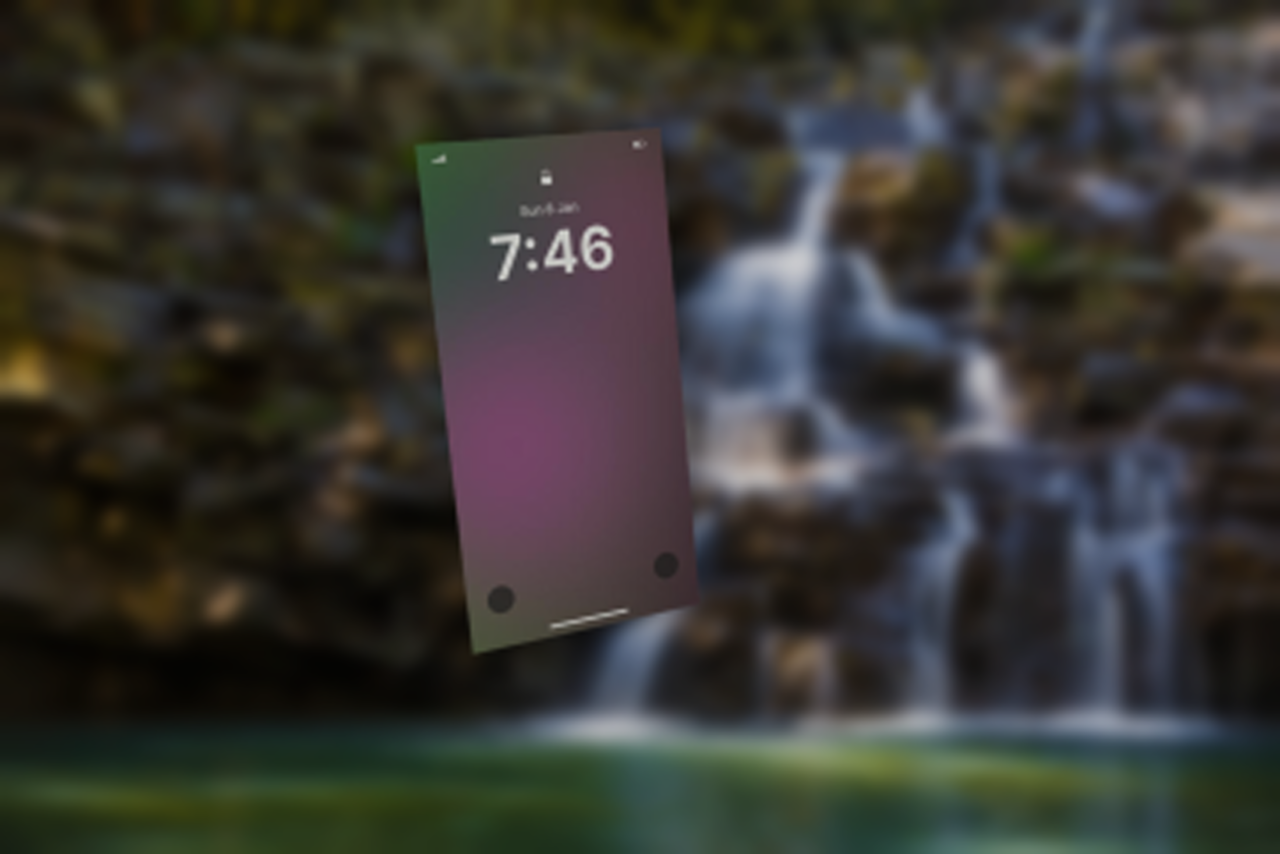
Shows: **7:46**
